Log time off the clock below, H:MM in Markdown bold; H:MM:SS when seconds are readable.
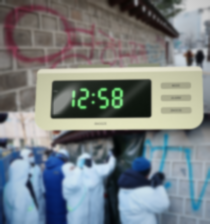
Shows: **12:58**
